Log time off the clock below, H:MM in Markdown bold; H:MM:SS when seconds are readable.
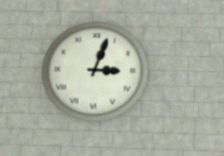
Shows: **3:03**
